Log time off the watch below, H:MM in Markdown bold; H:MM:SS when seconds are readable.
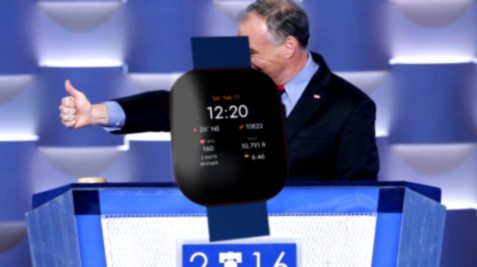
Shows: **12:20**
